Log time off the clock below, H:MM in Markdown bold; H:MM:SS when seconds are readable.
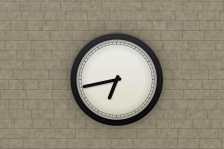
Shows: **6:43**
